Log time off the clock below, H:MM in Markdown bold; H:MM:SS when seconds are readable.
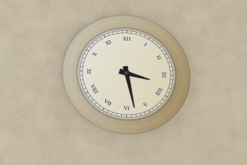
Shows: **3:28**
